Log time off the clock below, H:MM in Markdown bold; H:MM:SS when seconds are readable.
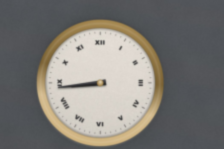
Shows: **8:44**
